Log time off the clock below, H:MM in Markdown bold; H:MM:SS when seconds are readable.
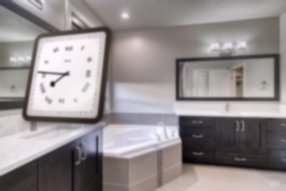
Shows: **7:46**
